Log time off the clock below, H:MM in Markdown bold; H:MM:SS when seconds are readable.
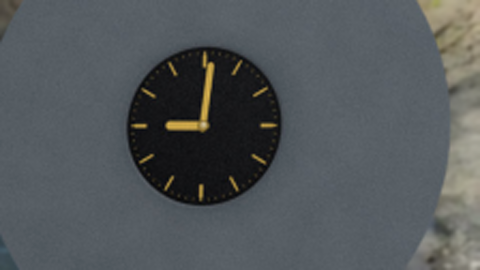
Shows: **9:01**
